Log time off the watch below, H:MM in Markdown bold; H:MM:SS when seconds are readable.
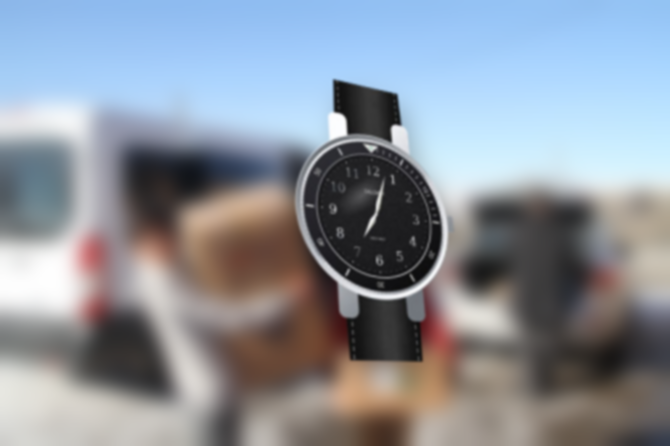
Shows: **7:03**
